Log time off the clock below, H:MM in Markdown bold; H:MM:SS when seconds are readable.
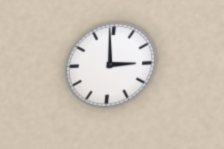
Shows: **2:59**
